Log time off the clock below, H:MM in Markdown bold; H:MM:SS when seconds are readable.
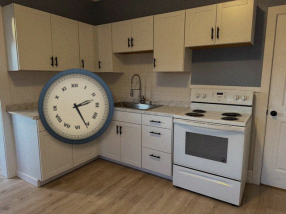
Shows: **2:26**
